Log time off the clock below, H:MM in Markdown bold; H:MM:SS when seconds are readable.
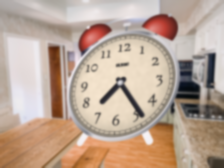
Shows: **7:24**
